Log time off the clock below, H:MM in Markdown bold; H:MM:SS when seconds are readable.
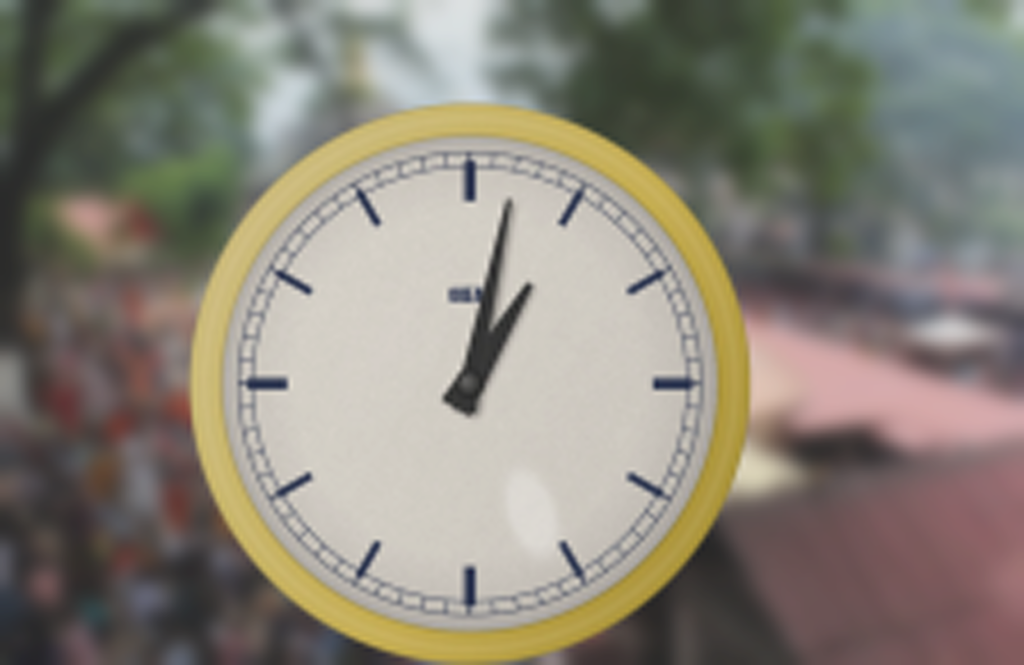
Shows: **1:02**
